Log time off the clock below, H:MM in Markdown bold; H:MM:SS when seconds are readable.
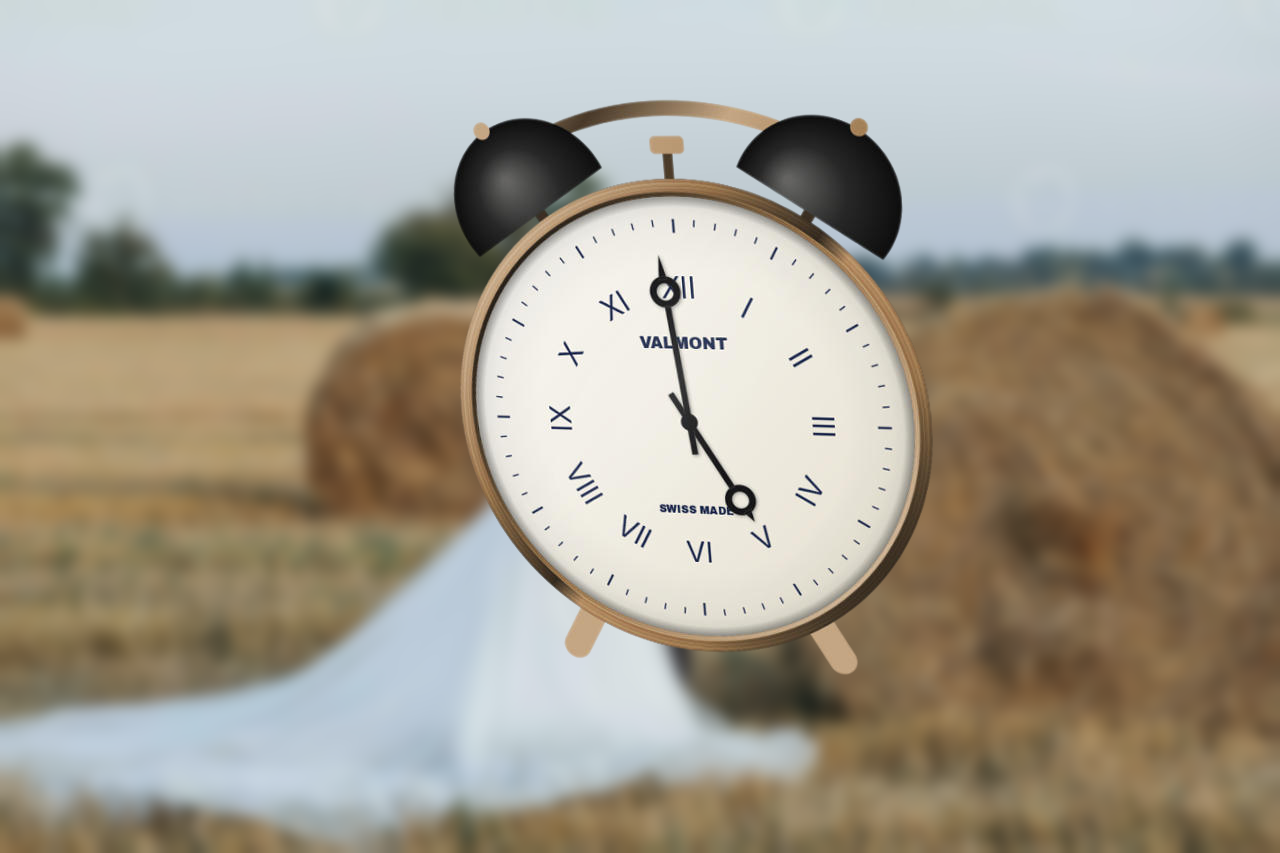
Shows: **4:59**
